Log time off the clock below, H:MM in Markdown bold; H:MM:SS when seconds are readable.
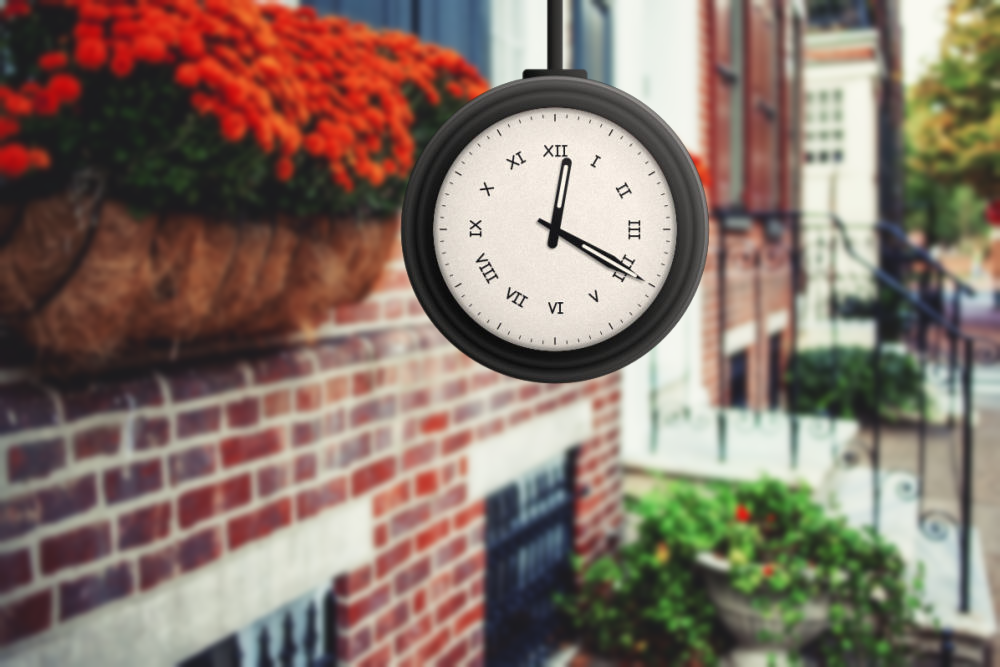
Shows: **12:20**
